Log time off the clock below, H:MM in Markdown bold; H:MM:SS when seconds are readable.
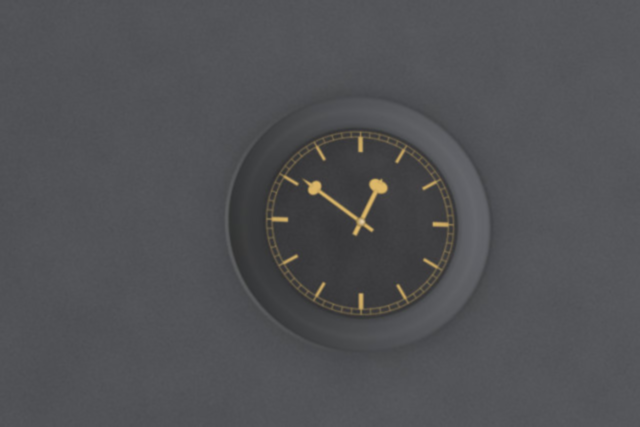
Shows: **12:51**
